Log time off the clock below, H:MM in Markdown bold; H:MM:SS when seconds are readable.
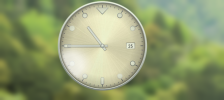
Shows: **10:45**
